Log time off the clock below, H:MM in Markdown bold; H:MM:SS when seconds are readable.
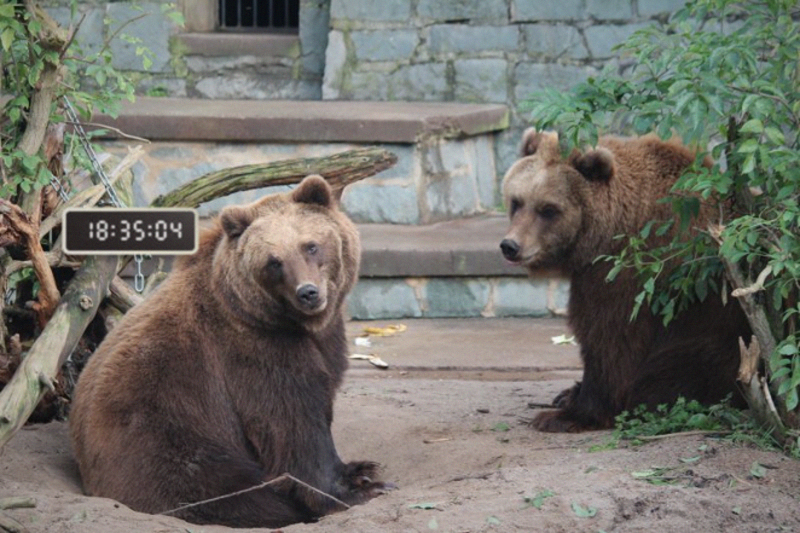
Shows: **18:35:04**
